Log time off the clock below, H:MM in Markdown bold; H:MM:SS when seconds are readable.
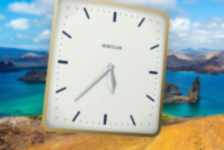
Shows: **5:37**
